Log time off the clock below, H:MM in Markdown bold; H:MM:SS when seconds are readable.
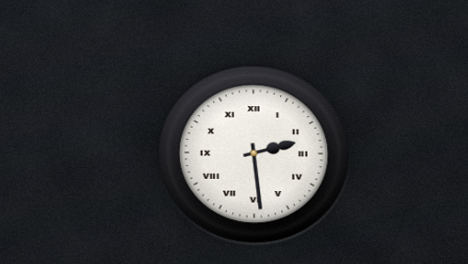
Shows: **2:29**
